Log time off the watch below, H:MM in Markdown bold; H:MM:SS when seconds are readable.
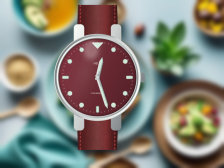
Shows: **12:27**
